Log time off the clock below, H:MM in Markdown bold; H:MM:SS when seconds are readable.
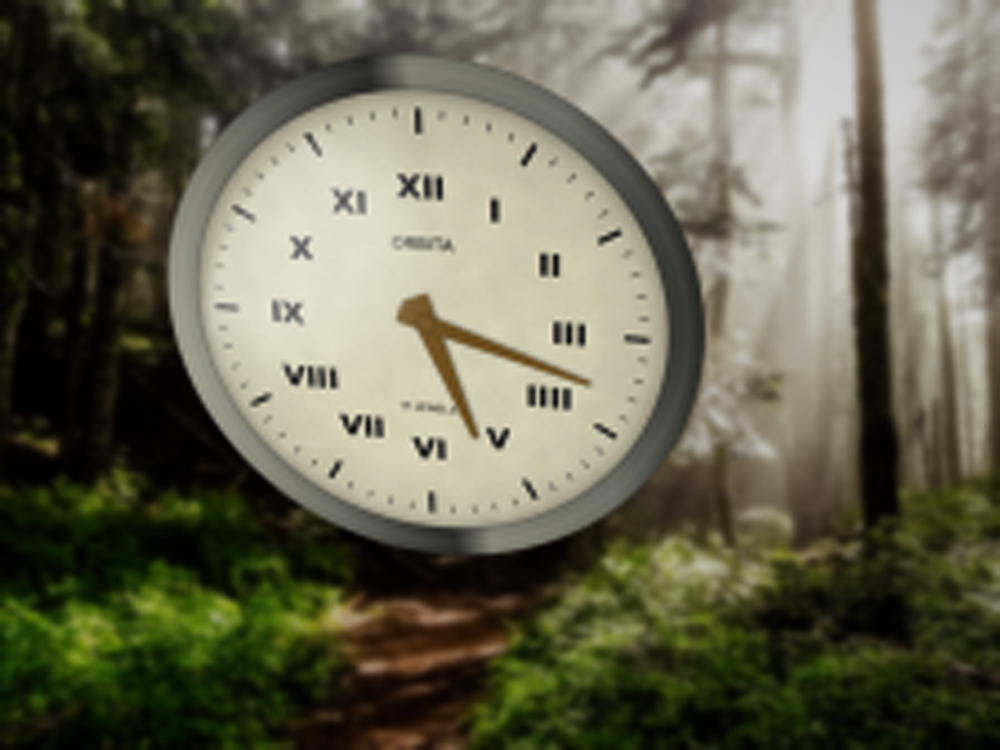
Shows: **5:18**
